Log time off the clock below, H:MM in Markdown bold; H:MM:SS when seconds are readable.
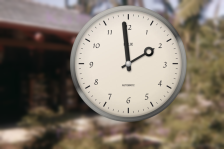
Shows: **1:59**
